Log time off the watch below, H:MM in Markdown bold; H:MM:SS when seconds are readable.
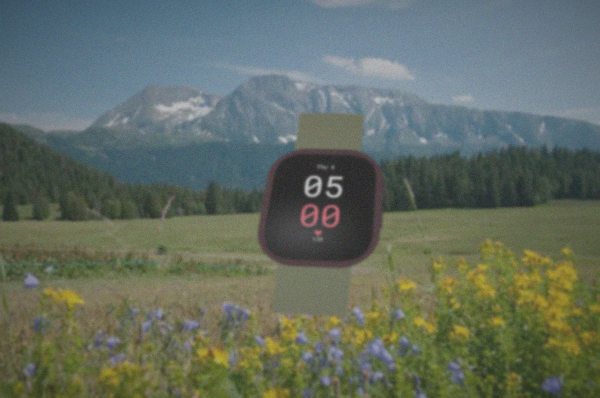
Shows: **5:00**
